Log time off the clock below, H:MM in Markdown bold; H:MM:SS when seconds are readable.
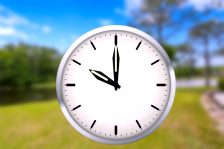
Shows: **10:00**
